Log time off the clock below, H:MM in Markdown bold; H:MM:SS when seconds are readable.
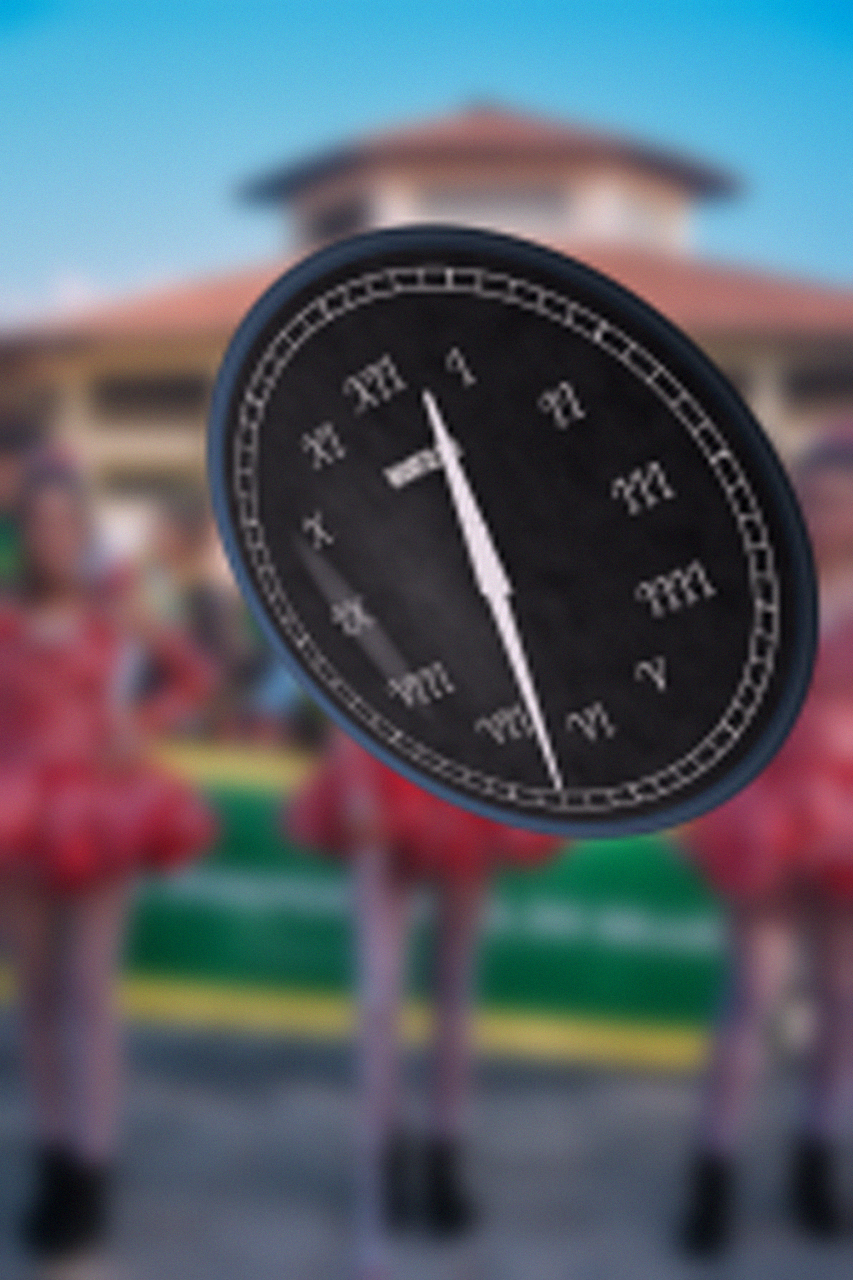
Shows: **12:33**
